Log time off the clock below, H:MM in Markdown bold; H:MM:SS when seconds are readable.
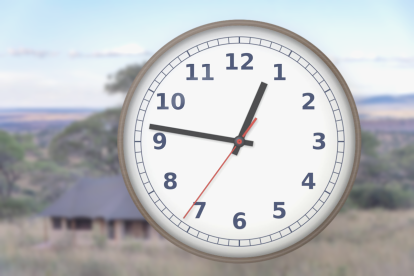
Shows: **12:46:36**
